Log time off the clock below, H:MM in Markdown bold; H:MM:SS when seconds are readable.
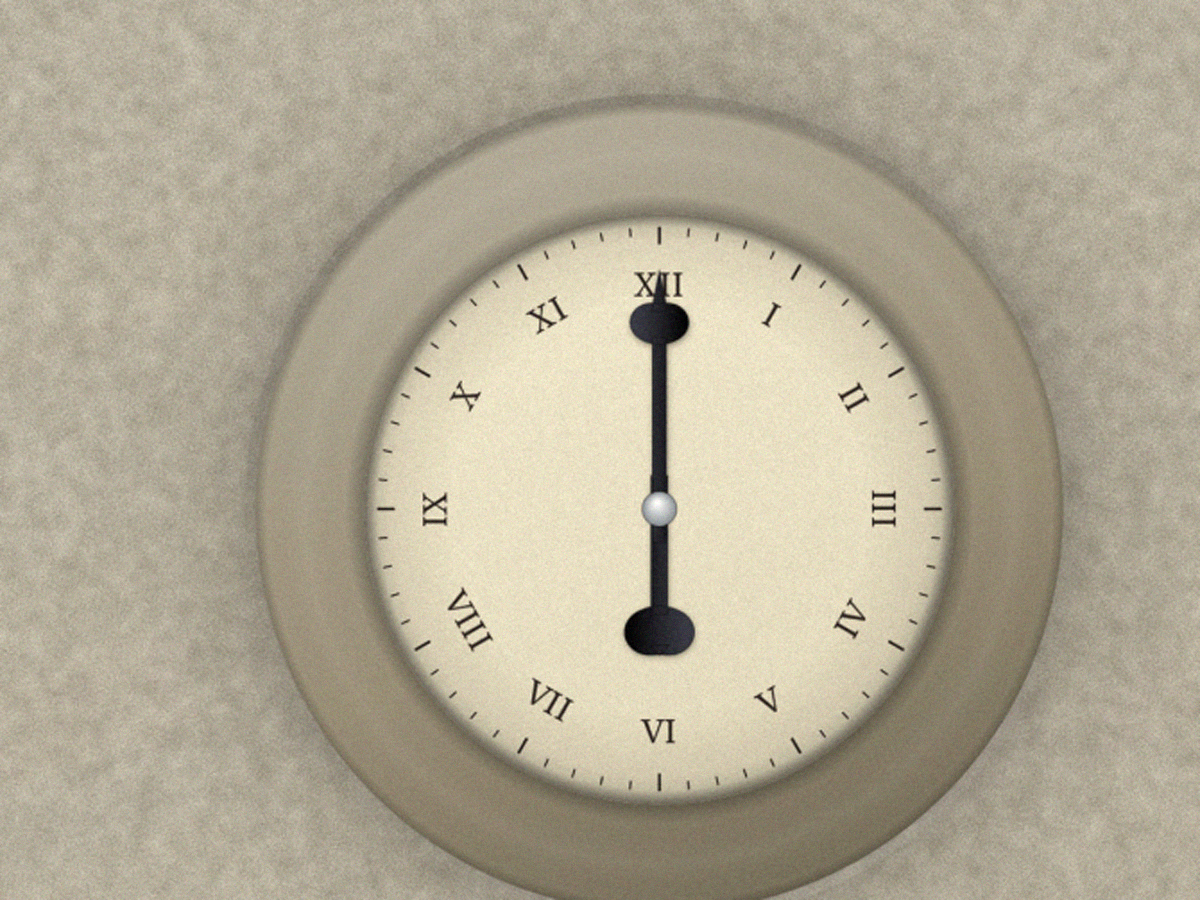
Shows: **6:00**
